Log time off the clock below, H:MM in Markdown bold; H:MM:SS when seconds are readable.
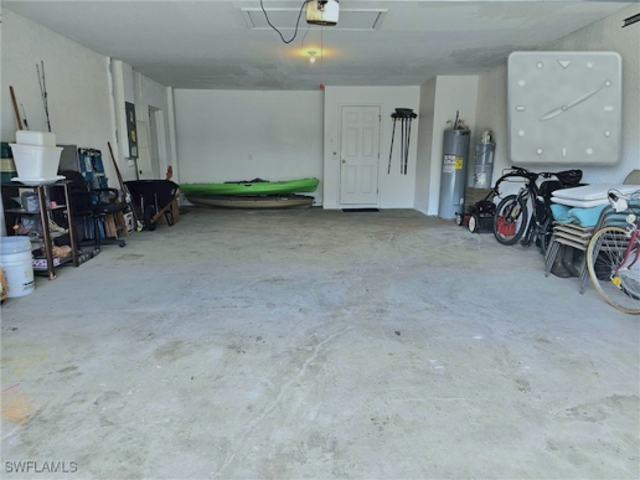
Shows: **8:10**
